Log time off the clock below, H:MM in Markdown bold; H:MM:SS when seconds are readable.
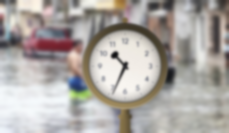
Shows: **10:34**
